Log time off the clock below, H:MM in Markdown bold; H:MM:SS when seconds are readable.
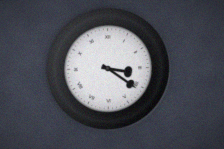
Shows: **3:21**
